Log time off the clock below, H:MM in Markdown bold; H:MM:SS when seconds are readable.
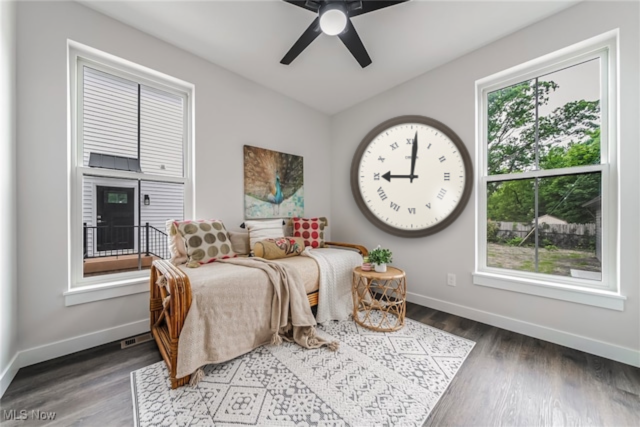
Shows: **9:01**
